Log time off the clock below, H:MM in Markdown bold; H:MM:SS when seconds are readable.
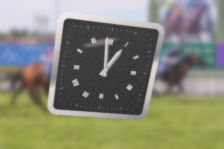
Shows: **12:59**
